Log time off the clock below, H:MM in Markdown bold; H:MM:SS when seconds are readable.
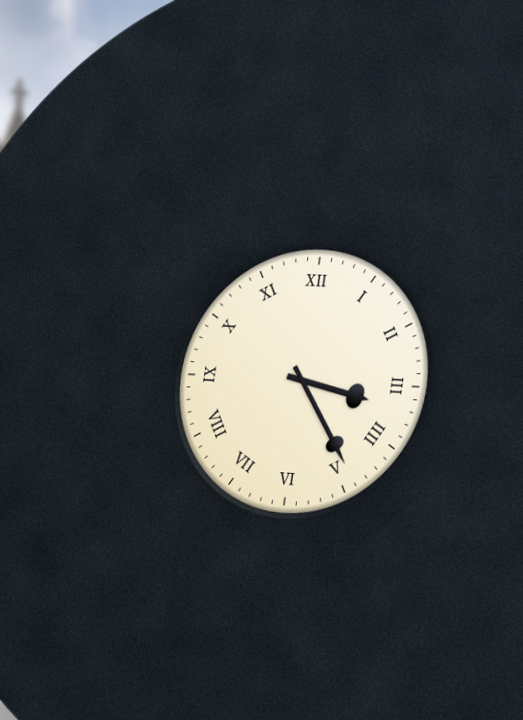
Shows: **3:24**
